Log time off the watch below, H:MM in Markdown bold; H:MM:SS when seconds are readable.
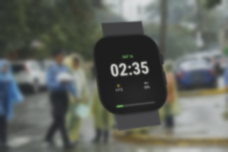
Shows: **2:35**
